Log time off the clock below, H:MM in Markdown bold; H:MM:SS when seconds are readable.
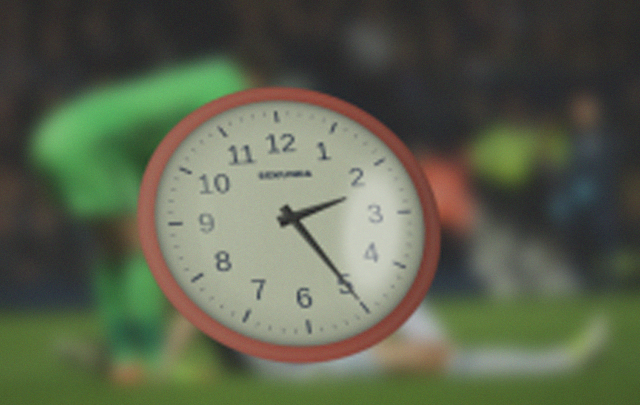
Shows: **2:25**
